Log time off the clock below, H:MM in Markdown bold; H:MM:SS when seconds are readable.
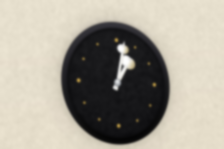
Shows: **1:02**
